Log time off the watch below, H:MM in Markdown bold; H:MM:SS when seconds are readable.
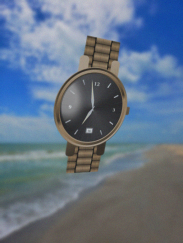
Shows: **6:58**
